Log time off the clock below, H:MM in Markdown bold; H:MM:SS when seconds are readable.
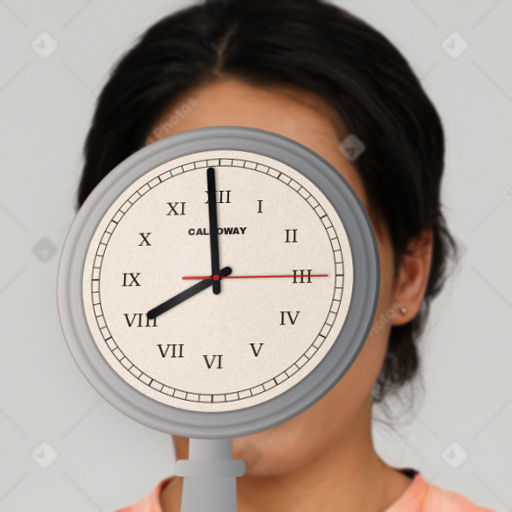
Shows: **7:59:15**
